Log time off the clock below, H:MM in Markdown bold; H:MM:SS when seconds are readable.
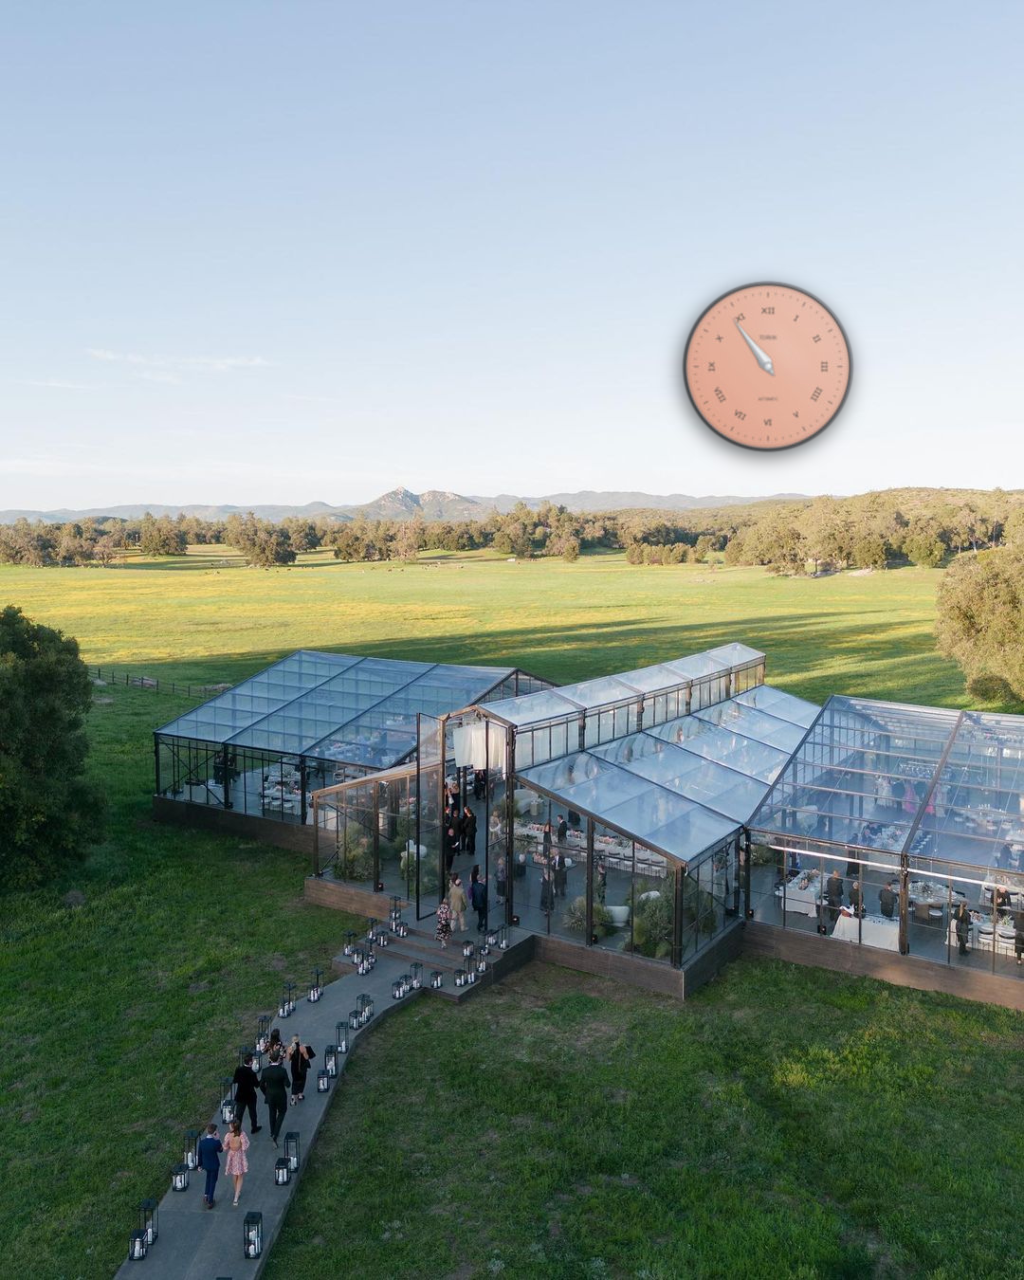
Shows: **10:54**
